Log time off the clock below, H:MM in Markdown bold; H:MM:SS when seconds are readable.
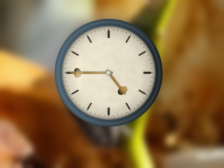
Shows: **4:45**
